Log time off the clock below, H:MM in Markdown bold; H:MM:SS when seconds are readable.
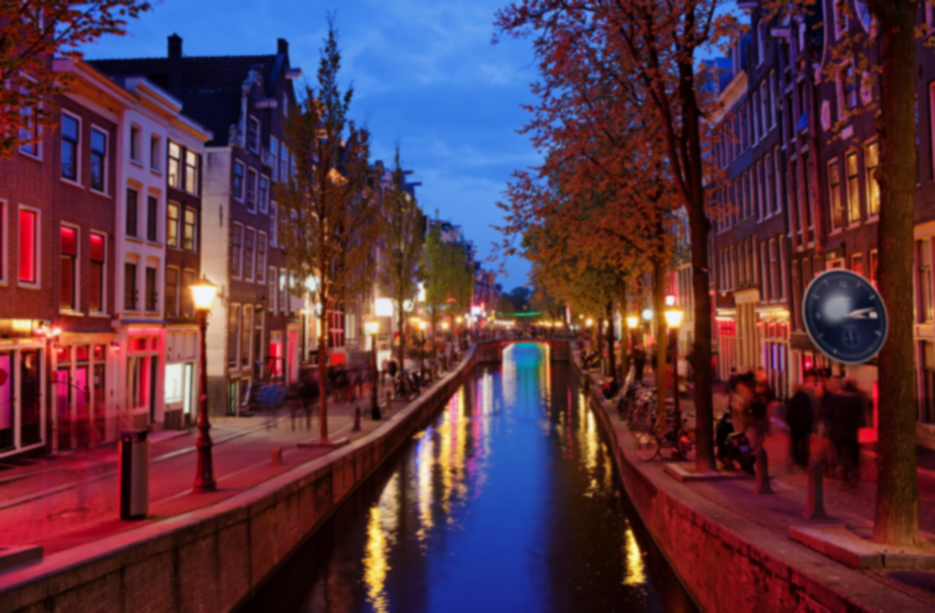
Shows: **3:13**
